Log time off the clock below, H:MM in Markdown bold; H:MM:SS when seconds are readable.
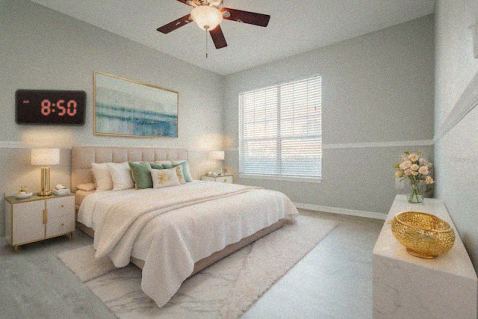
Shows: **8:50**
